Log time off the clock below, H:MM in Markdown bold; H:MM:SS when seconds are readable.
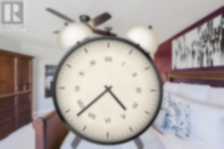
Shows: **4:38**
